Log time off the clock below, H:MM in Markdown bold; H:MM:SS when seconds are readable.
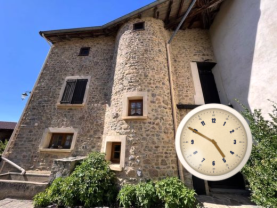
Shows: **4:50**
